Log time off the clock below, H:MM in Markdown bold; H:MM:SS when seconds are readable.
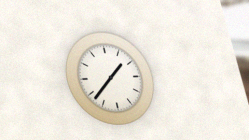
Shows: **1:38**
